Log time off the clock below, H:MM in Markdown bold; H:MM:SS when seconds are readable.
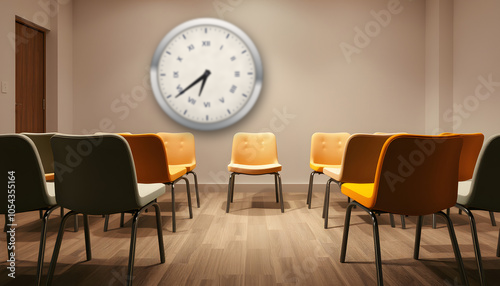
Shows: **6:39**
